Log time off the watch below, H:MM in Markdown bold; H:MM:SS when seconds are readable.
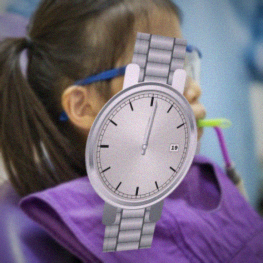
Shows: **12:01**
